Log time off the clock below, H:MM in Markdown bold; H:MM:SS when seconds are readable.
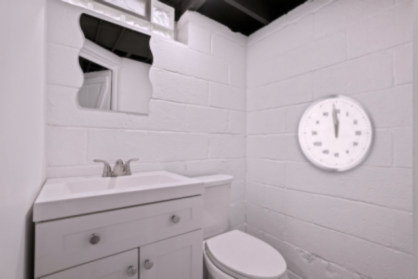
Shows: **11:59**
